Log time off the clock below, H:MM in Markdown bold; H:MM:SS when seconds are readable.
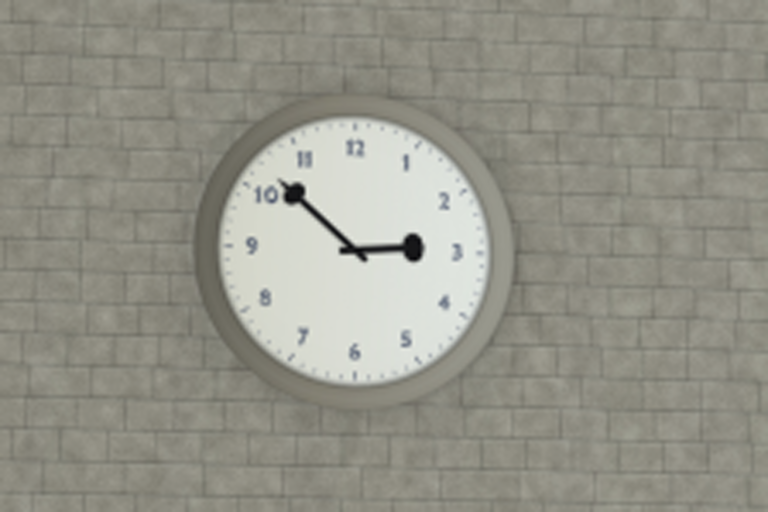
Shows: **2:52**
